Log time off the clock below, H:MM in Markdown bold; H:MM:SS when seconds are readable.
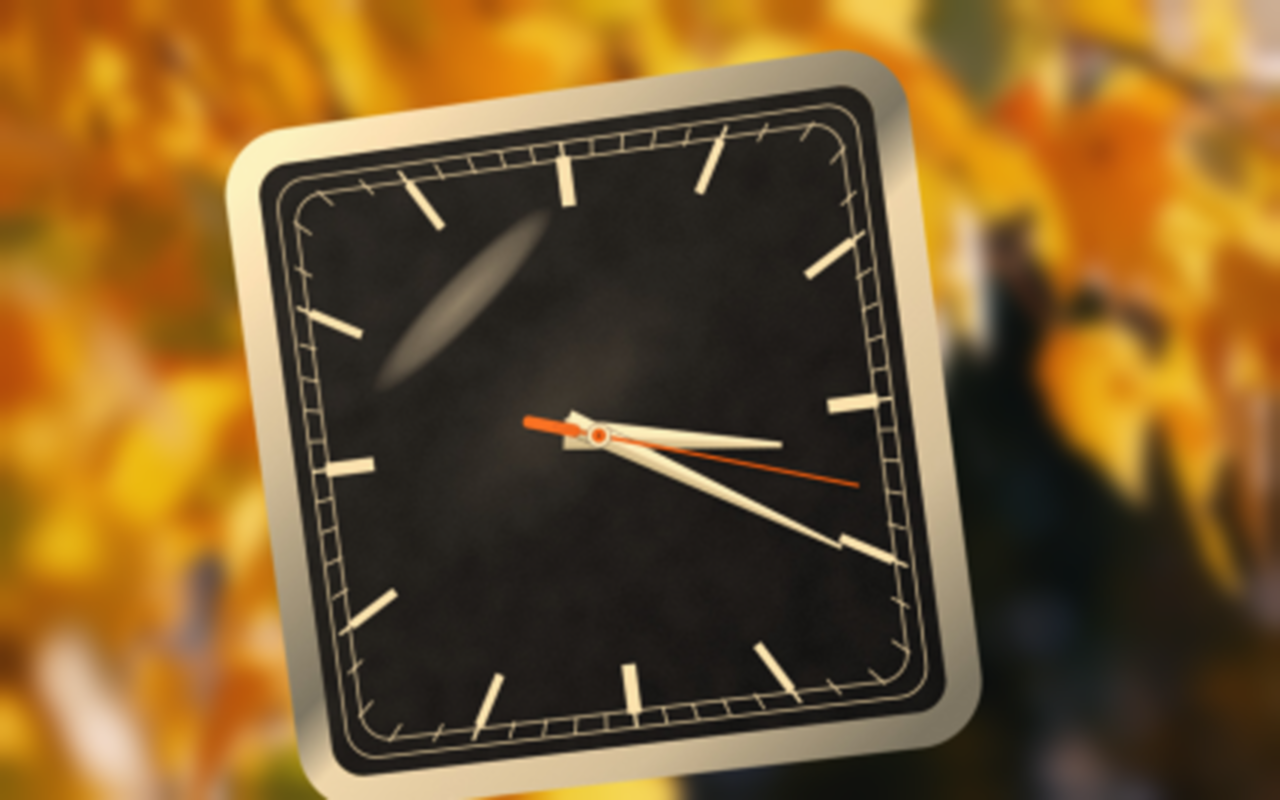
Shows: **3:20:18**
